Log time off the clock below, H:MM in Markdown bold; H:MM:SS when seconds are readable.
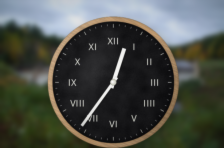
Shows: **12:36**
